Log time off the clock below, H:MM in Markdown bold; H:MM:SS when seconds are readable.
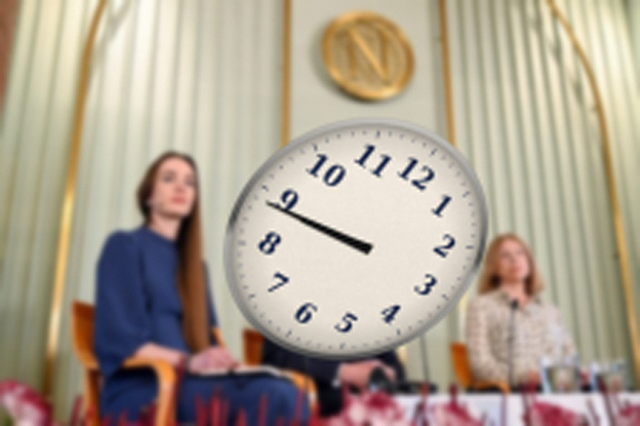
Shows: **8:44**
